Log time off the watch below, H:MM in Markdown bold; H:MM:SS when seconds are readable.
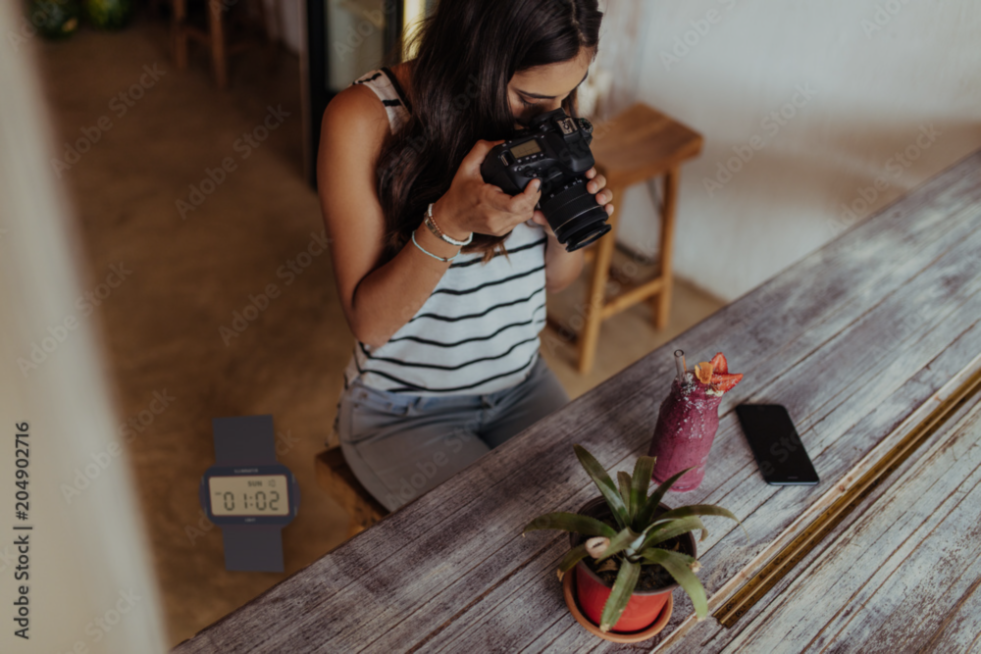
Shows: **1:02**
